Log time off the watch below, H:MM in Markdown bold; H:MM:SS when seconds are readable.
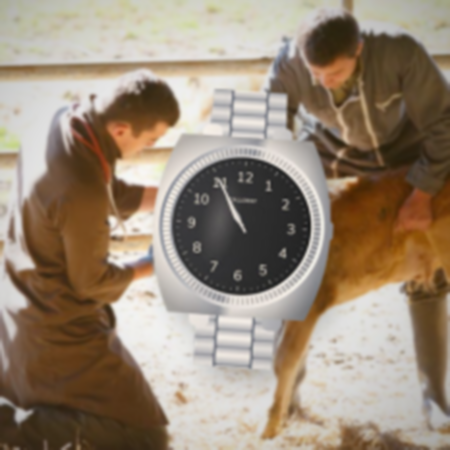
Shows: **10:55**
